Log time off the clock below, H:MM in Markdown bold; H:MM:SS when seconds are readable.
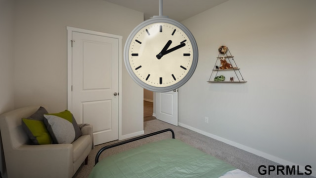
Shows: **1:11**
